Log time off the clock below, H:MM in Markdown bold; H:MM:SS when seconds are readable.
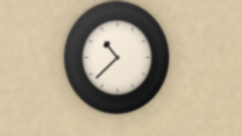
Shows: **10:38**
